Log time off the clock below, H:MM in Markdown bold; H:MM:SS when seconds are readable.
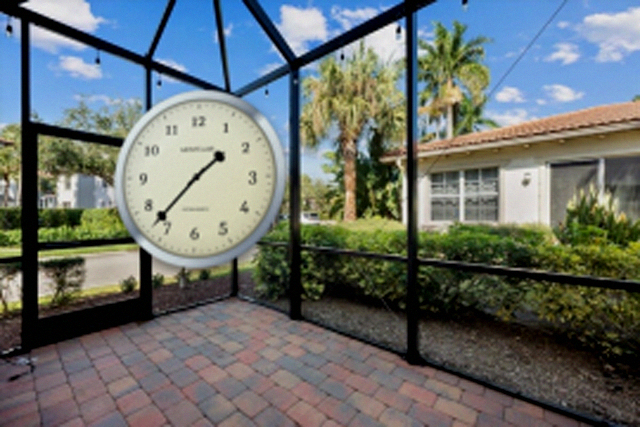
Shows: **1:37**
